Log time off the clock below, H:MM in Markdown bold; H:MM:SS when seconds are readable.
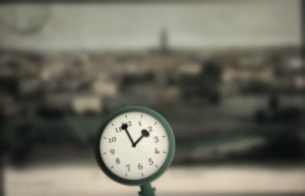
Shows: **1:58**
